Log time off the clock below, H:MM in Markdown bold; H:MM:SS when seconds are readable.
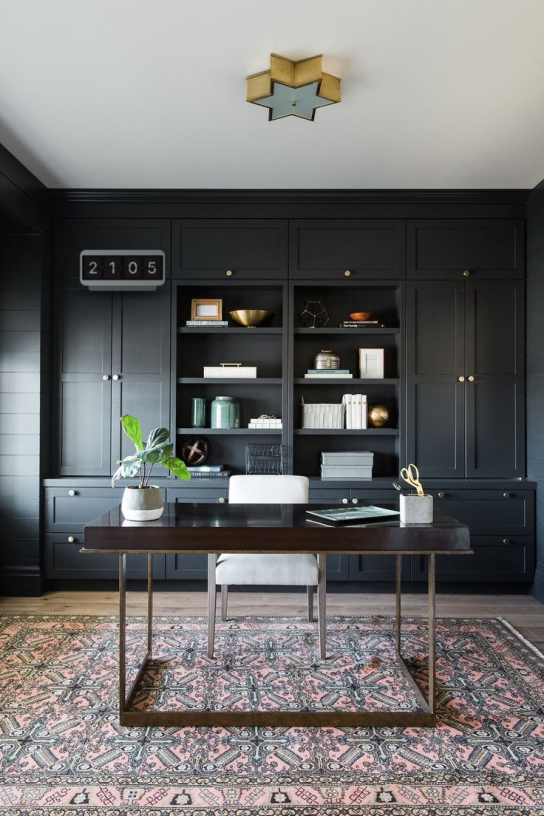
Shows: **21:05**
